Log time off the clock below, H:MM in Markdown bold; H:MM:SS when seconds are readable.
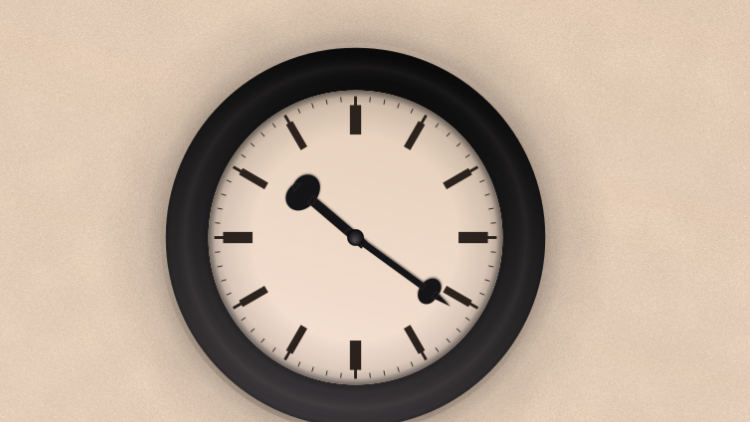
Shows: **10:21**
